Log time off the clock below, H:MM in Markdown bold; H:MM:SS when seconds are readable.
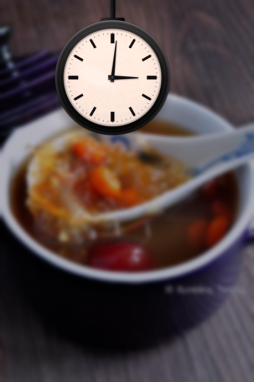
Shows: **3:01**
